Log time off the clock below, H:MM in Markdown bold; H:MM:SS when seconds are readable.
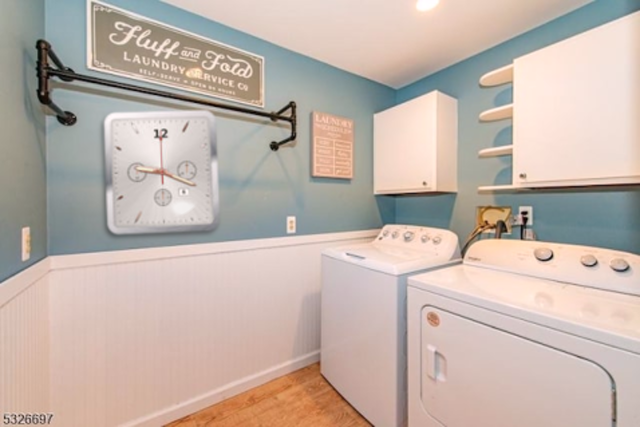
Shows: **9:19**
